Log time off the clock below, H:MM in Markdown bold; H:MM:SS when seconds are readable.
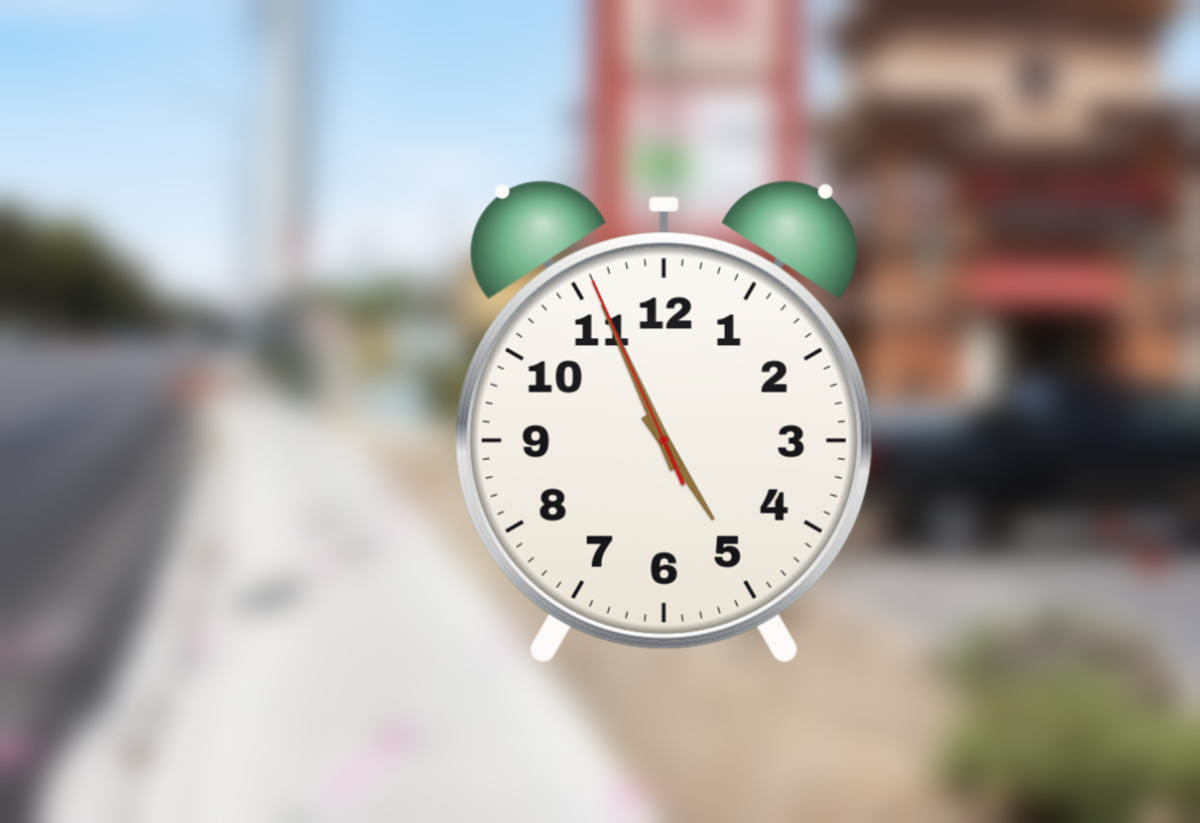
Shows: **4:55:56**
